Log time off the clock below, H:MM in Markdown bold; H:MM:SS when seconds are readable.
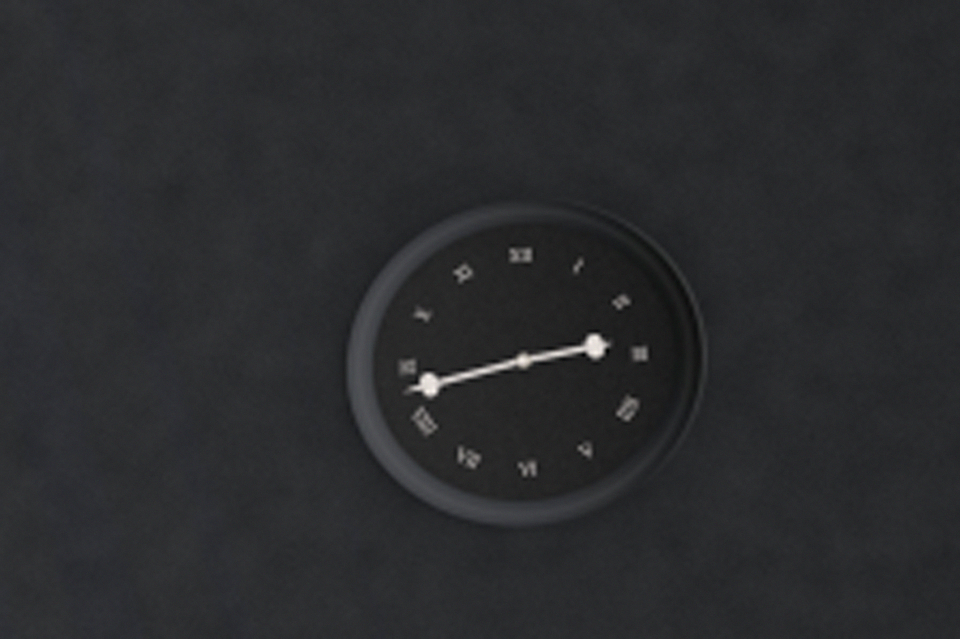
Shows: **2:43**
